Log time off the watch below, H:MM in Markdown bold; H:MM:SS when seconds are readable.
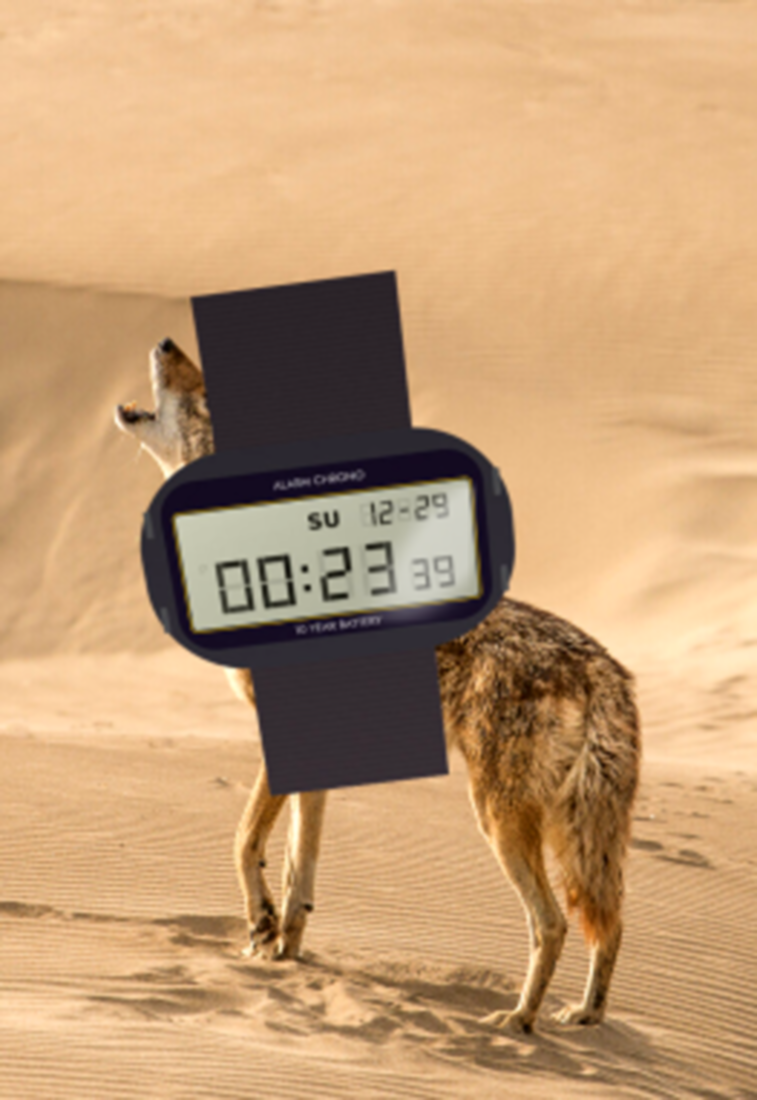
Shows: **0:23:39**
